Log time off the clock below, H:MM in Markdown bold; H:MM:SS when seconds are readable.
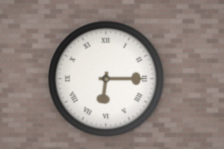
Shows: **6:15**
